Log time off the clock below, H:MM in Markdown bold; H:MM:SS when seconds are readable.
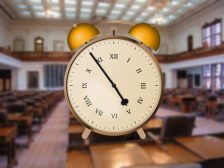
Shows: **4:54**
